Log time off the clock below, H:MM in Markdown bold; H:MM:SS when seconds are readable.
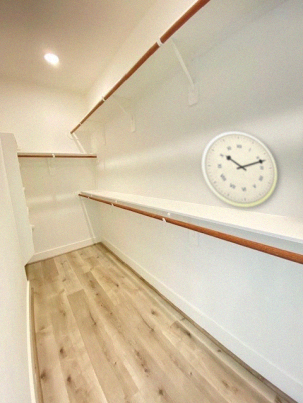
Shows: **10:12**
